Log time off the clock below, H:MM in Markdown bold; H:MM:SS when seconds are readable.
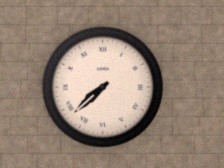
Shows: **7:38**
